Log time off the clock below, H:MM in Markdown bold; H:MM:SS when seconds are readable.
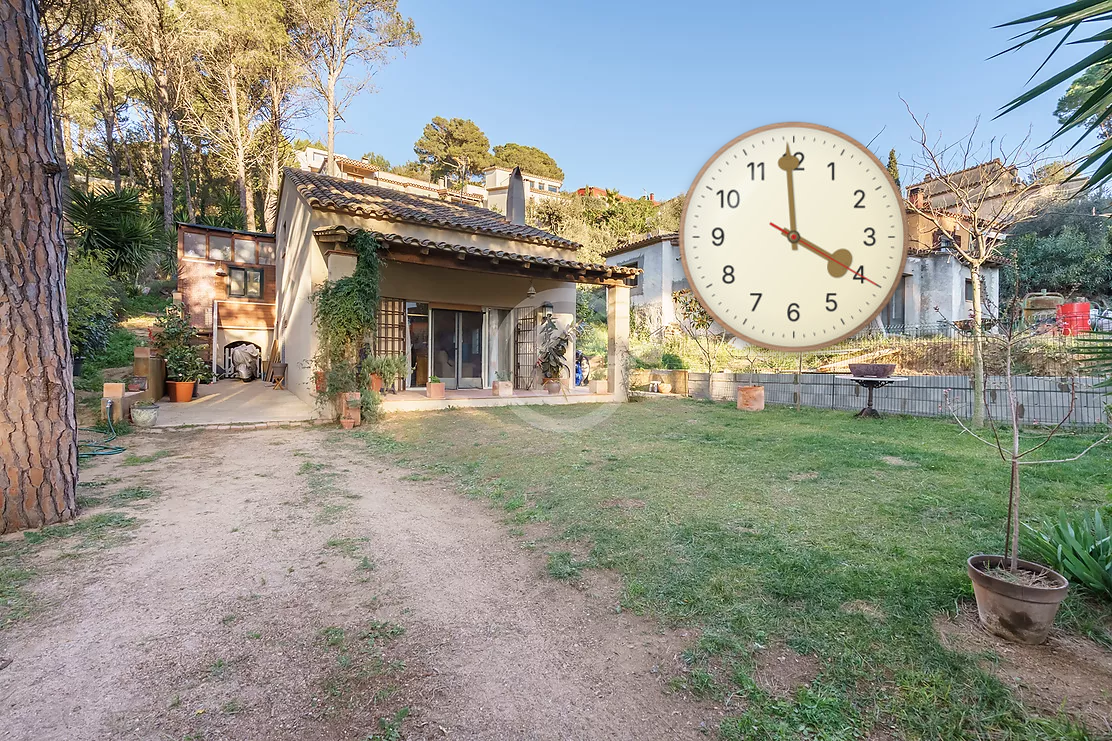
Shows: **3:59:20**
